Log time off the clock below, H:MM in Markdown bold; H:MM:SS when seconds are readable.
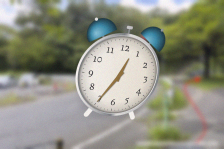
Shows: **12:35**
